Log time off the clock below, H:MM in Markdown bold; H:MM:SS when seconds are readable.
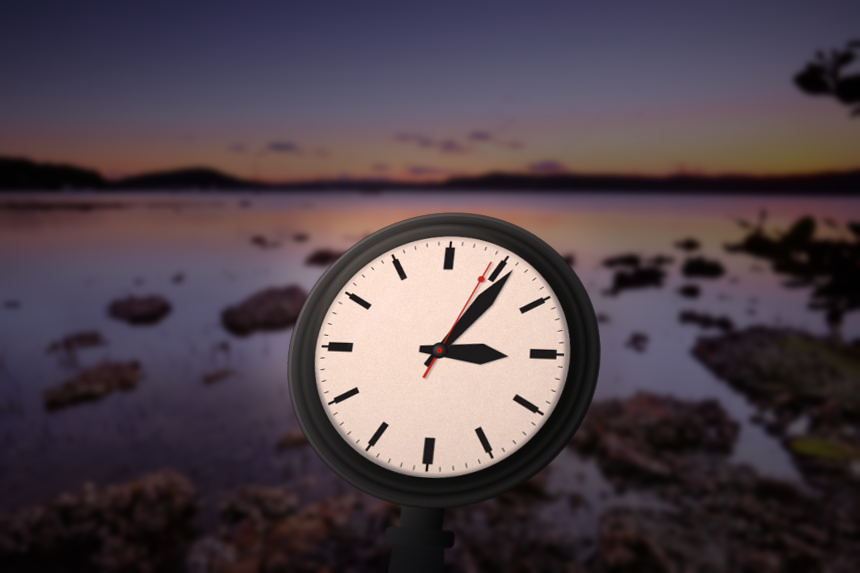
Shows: **3:06:04**
